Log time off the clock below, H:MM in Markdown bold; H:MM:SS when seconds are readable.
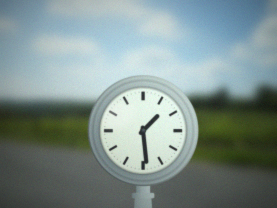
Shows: **1:29**
